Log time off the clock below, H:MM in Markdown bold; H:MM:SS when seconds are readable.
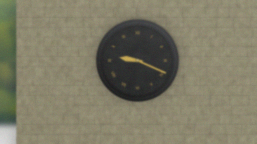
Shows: **9:19**
